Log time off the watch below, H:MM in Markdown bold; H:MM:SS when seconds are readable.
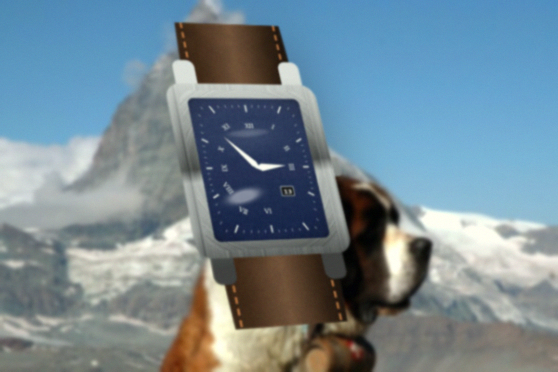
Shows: **2:53**
